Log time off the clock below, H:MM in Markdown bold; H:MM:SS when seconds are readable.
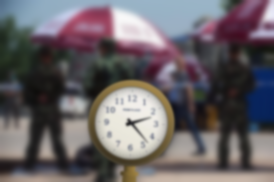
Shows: **2:23**
